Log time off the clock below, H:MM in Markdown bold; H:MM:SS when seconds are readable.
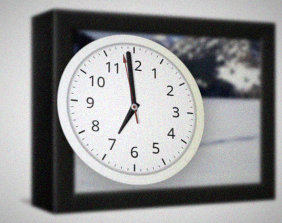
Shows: **6:58:58**
